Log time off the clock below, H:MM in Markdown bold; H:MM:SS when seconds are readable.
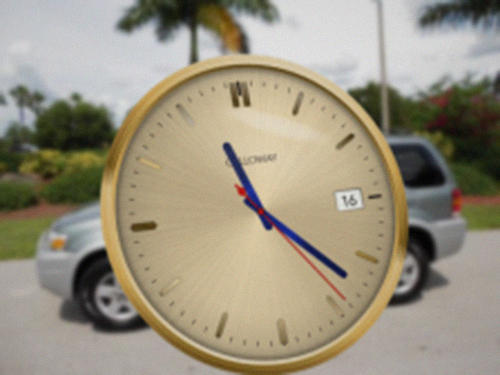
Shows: **11:22:24**
